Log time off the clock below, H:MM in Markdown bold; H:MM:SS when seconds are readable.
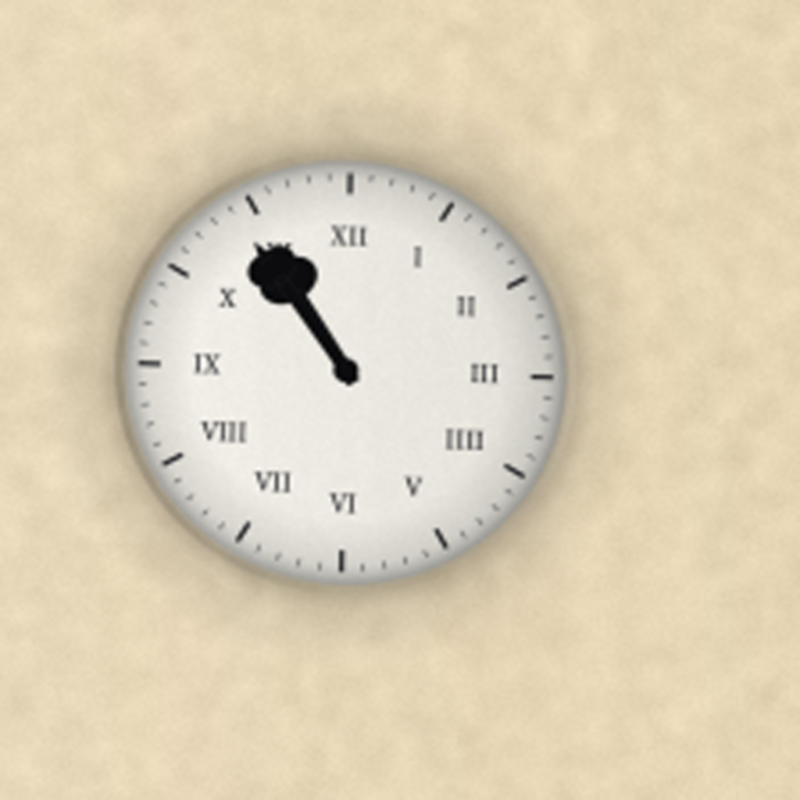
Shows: **10:54**
